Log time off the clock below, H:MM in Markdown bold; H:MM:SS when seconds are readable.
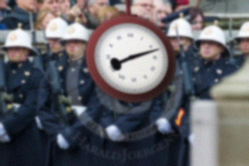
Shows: **8:12**
